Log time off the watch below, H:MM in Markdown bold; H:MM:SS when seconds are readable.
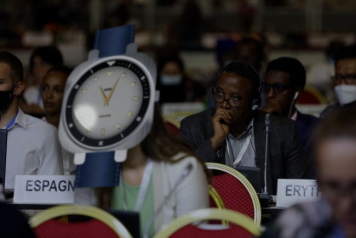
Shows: **11:04**
